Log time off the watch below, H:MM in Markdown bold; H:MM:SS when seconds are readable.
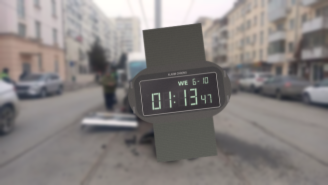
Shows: **1:13**
